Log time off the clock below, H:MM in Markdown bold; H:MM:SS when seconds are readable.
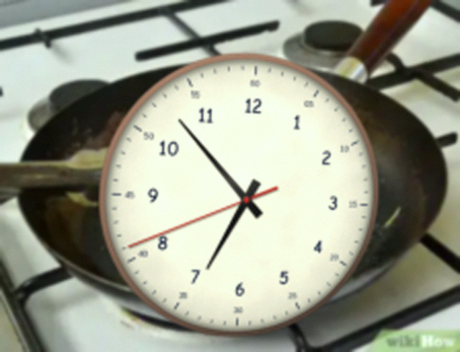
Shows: **6:52:41**
